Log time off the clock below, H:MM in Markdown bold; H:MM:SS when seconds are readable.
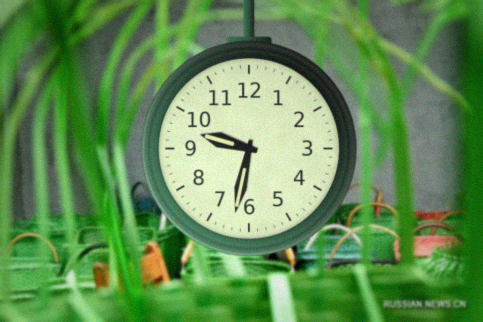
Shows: **9:32**
